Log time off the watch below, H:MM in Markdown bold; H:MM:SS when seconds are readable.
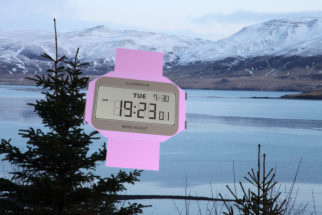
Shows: **19:23:01**
